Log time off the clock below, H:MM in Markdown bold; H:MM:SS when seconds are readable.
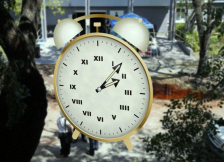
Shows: **2:07**
